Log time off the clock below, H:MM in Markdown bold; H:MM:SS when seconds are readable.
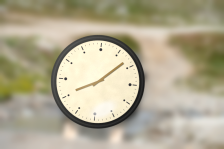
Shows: **8:08**
